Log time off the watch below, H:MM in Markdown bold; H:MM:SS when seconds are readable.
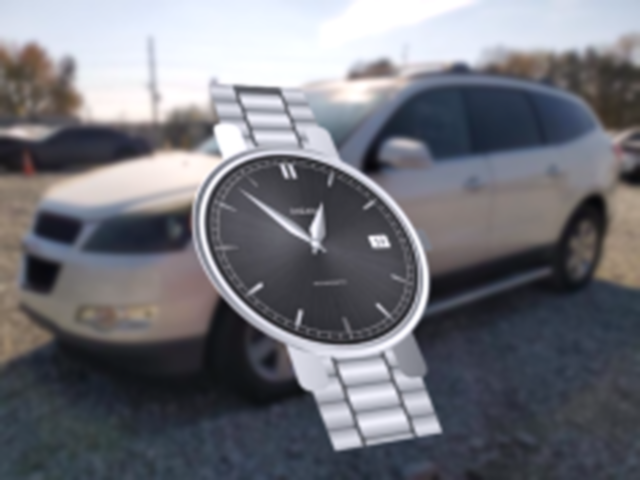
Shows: **12:53**
